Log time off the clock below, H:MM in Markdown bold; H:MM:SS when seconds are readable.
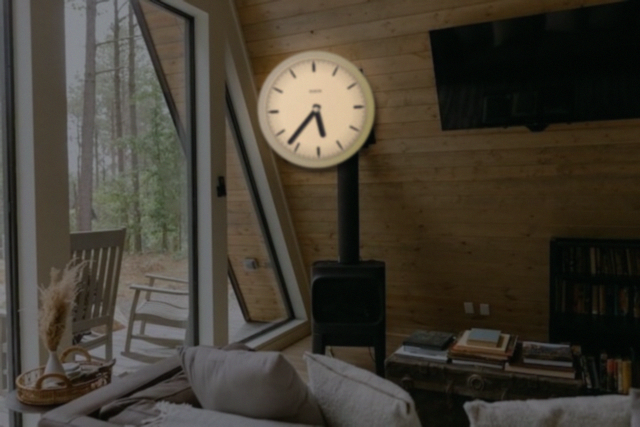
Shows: **5:37**
